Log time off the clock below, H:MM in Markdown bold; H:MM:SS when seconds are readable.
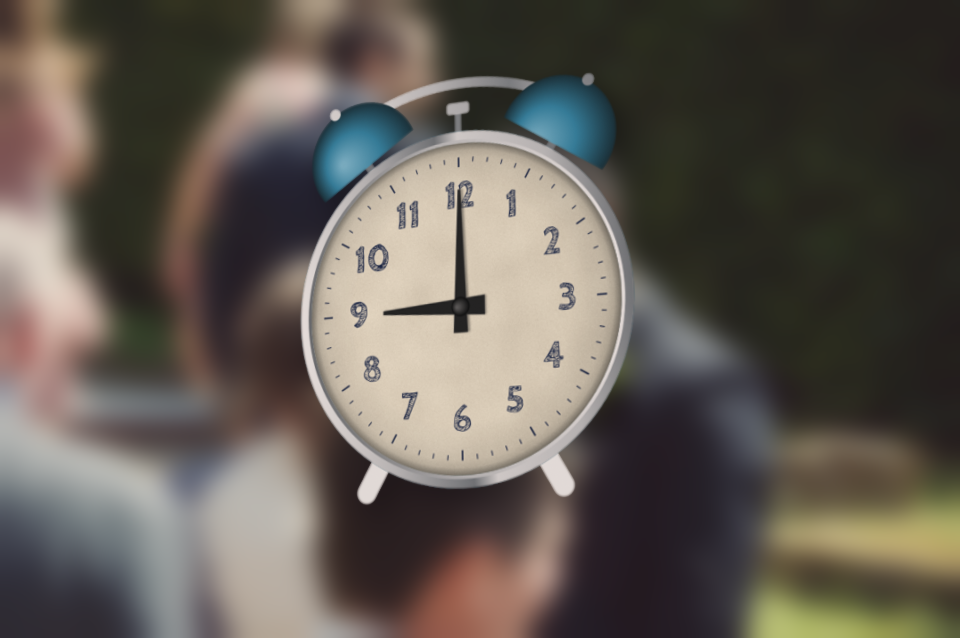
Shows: **9:00**
